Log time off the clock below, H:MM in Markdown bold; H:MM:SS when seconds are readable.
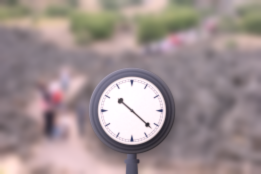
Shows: **10:22**
